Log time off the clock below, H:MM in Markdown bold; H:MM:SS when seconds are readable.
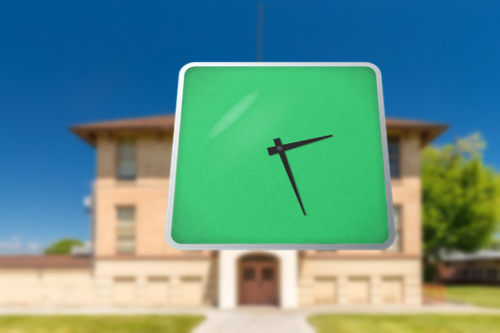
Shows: **2:27**
